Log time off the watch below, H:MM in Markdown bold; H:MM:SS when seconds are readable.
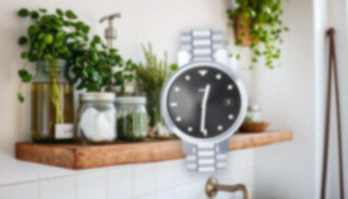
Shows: **12:31**
